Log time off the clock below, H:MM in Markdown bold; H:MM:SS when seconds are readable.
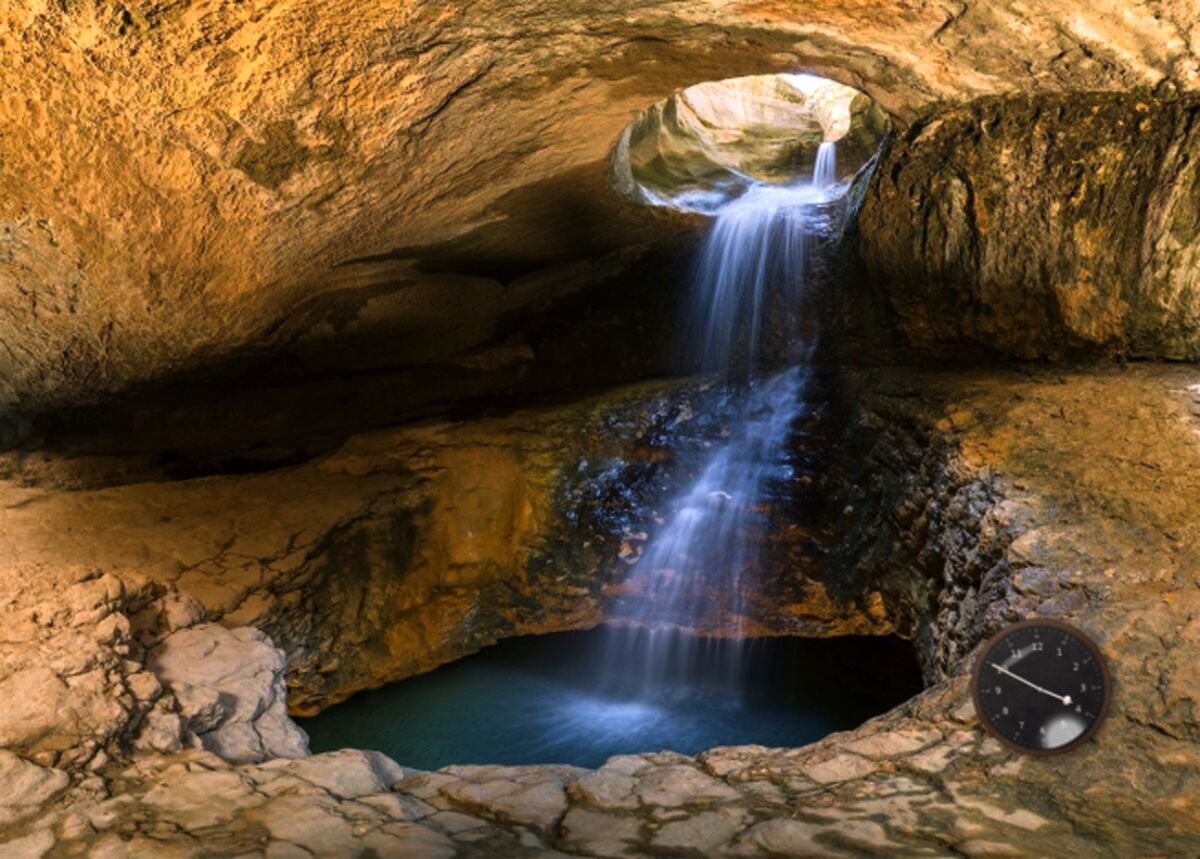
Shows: **3:50**
